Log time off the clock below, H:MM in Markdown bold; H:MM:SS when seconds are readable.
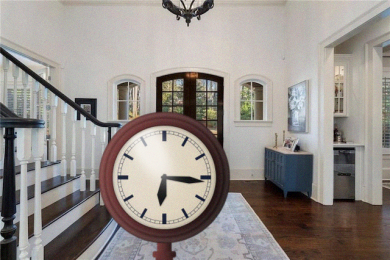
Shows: **6:16**
